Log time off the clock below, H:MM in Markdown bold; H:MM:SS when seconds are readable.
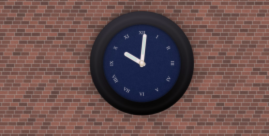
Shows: **10:01**
